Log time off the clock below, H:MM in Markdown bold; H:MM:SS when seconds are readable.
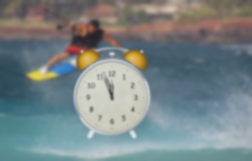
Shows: **11:57**
